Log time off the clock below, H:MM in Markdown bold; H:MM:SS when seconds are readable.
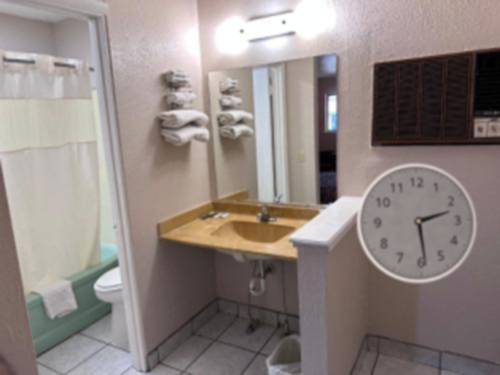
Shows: **2:29**
